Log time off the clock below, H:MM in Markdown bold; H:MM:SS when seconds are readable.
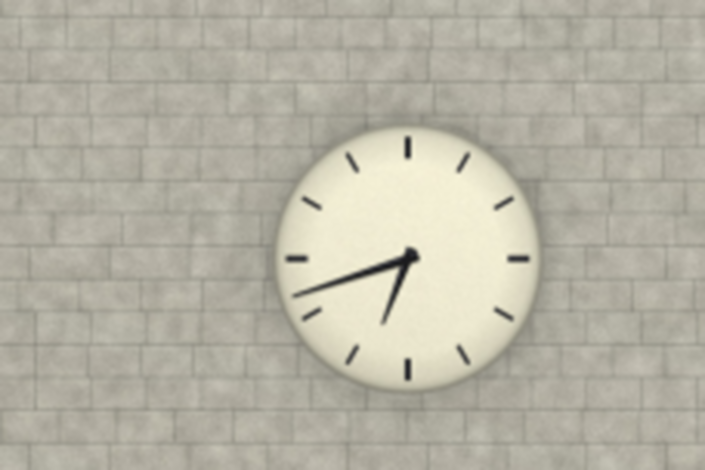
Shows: **6:42**
